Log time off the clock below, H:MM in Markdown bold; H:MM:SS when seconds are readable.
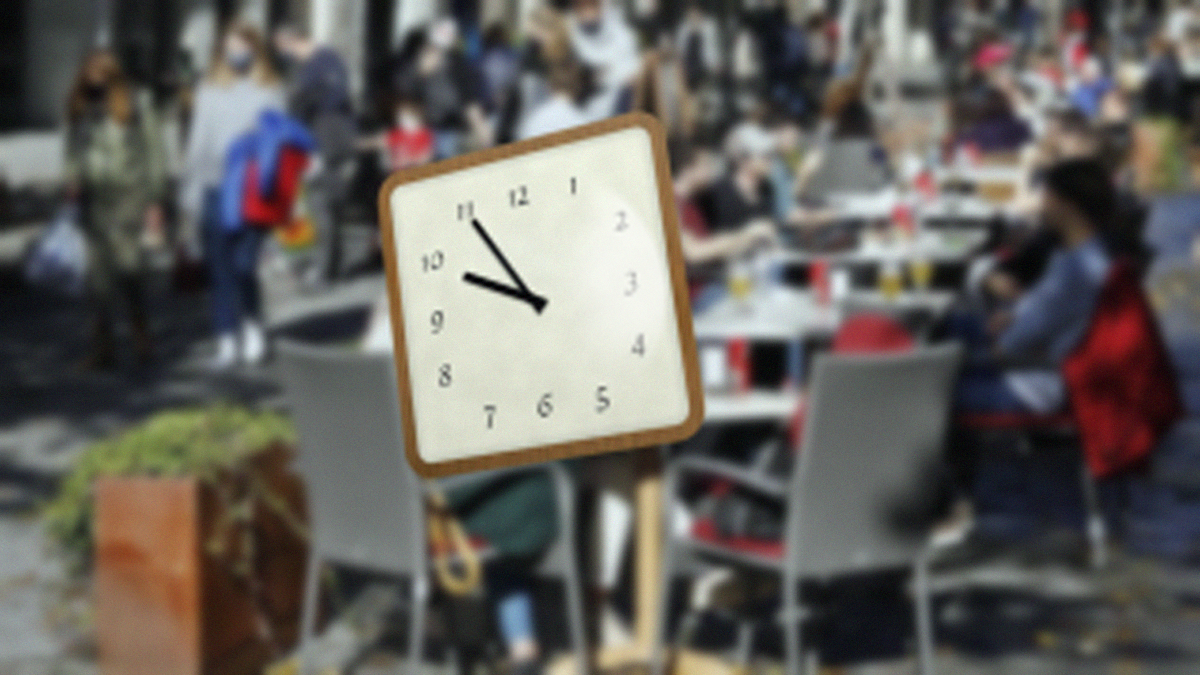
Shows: **9:55**
